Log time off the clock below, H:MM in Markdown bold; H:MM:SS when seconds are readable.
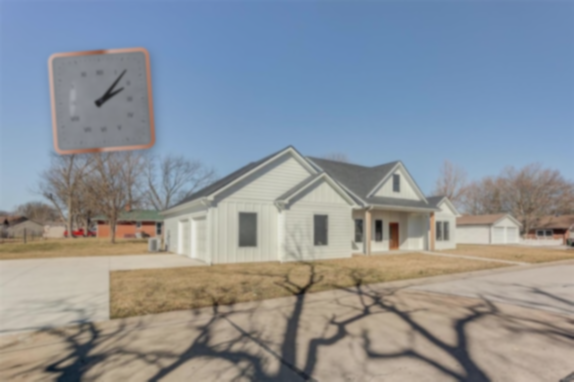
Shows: **2:07**
